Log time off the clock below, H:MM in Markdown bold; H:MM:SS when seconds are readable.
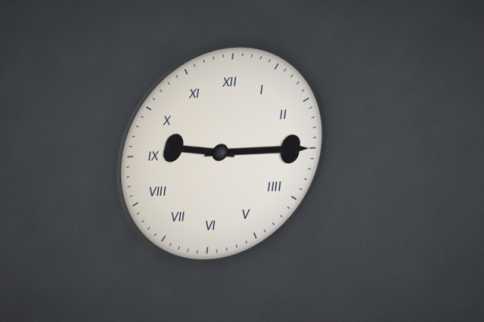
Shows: **9:15**
